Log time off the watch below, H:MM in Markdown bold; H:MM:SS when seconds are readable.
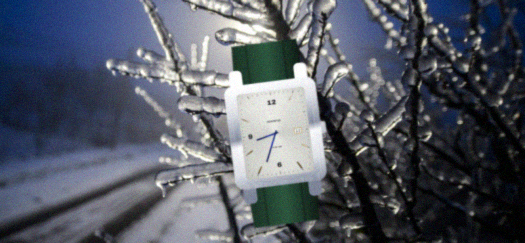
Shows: **8:34**
